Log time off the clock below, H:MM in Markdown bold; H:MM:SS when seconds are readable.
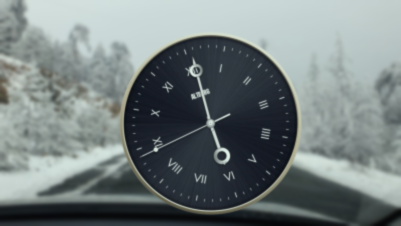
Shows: **6:00:44**
